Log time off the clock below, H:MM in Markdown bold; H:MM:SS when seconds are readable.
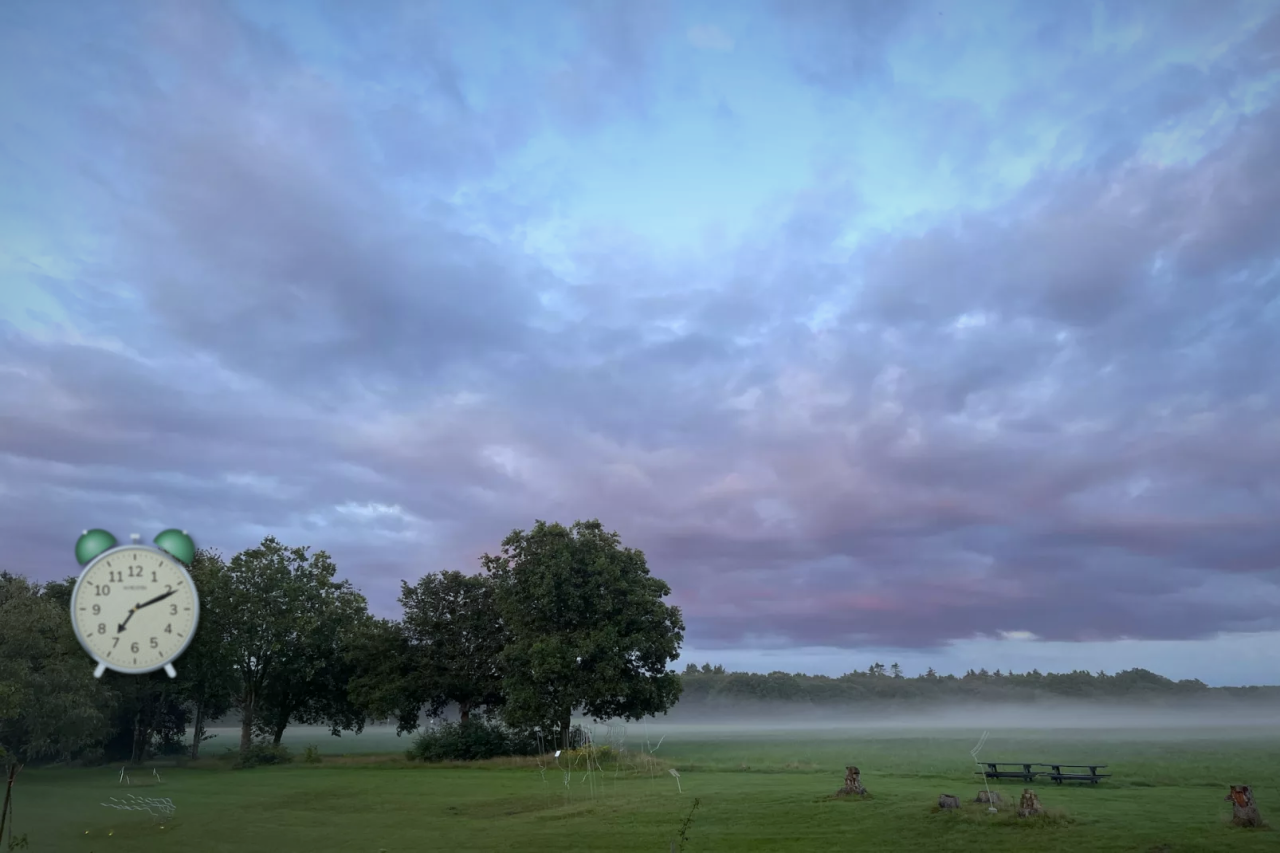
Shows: **7:11**
